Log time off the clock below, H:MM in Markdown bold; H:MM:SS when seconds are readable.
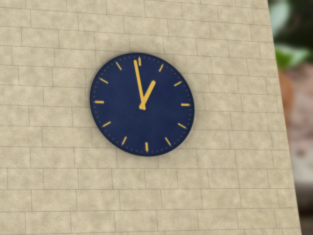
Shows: **12:59**
